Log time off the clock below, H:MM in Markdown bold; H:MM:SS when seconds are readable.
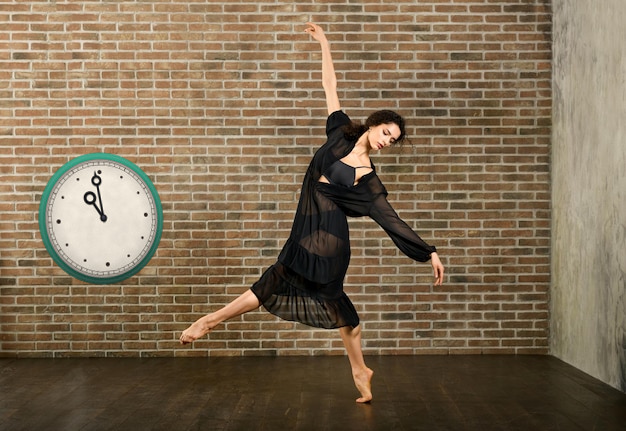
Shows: **10:59**
